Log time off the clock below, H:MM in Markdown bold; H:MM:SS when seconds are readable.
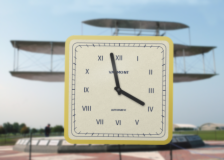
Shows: **3:58**
